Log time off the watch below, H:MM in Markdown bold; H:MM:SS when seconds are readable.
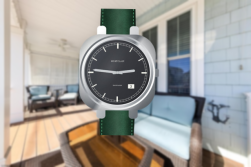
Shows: **2:46**
